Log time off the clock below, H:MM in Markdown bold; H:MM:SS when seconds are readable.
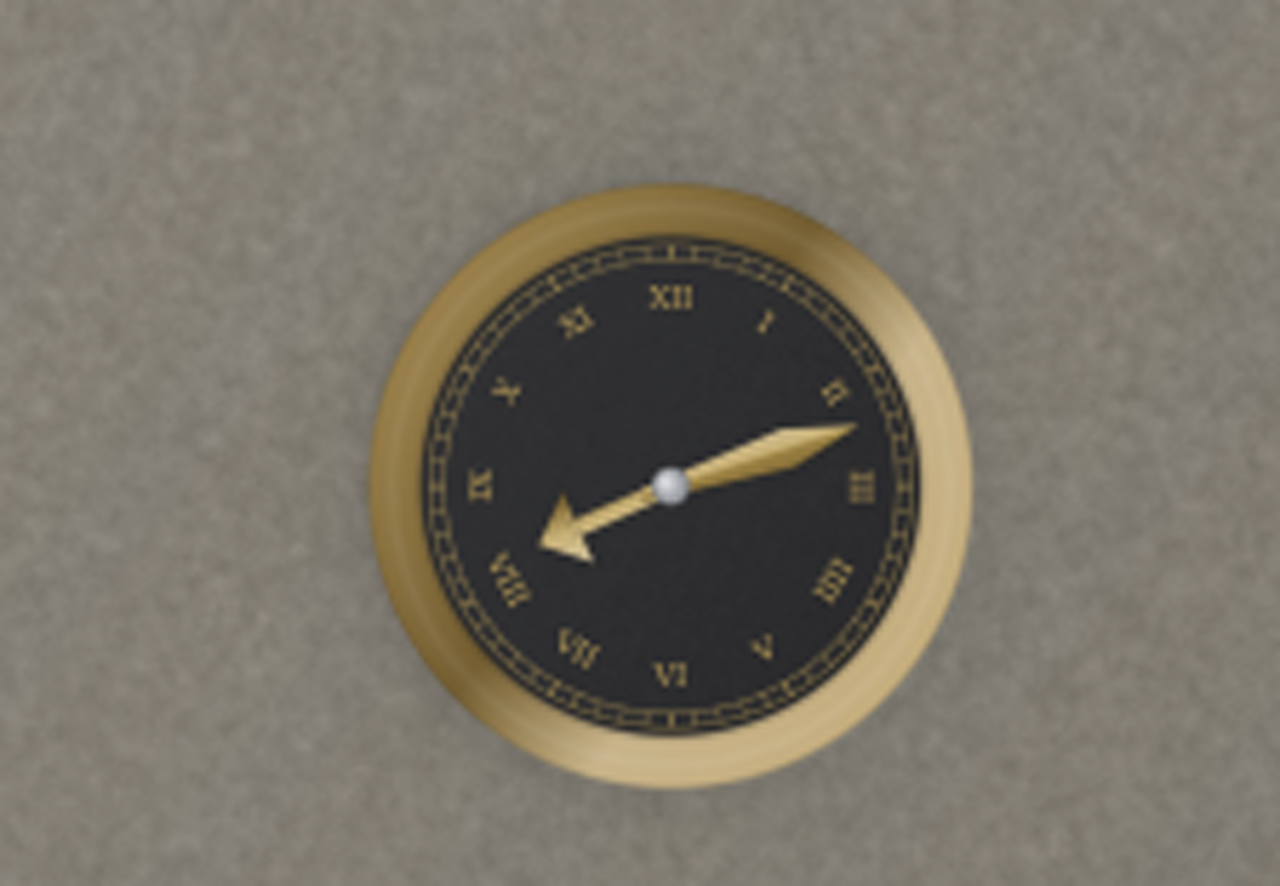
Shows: **8:12**
